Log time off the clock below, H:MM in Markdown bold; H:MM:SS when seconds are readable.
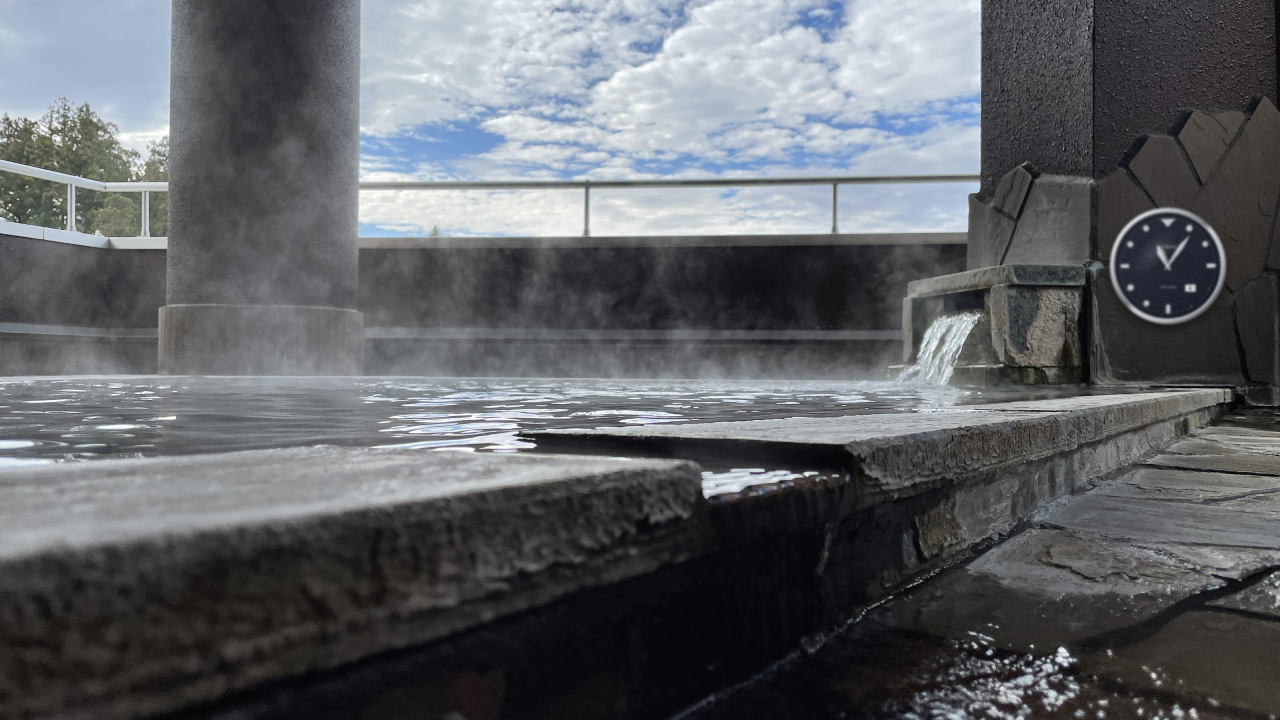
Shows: **11:06**
